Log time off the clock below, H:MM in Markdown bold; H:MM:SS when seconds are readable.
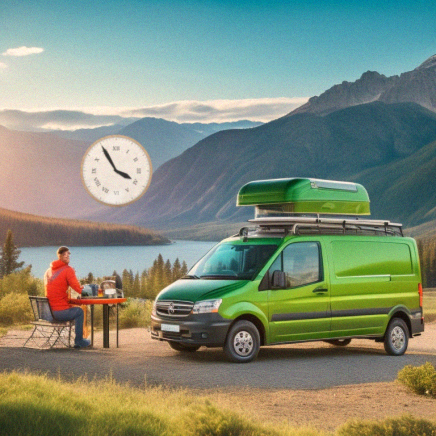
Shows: **3:55**
